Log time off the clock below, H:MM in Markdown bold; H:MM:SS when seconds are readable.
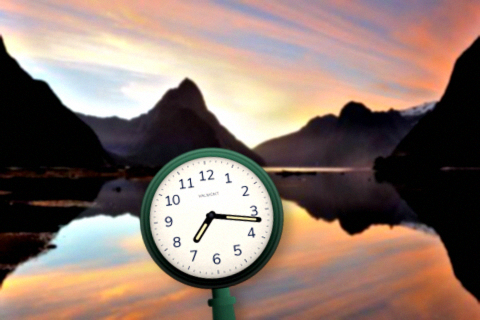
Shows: **7:17**
